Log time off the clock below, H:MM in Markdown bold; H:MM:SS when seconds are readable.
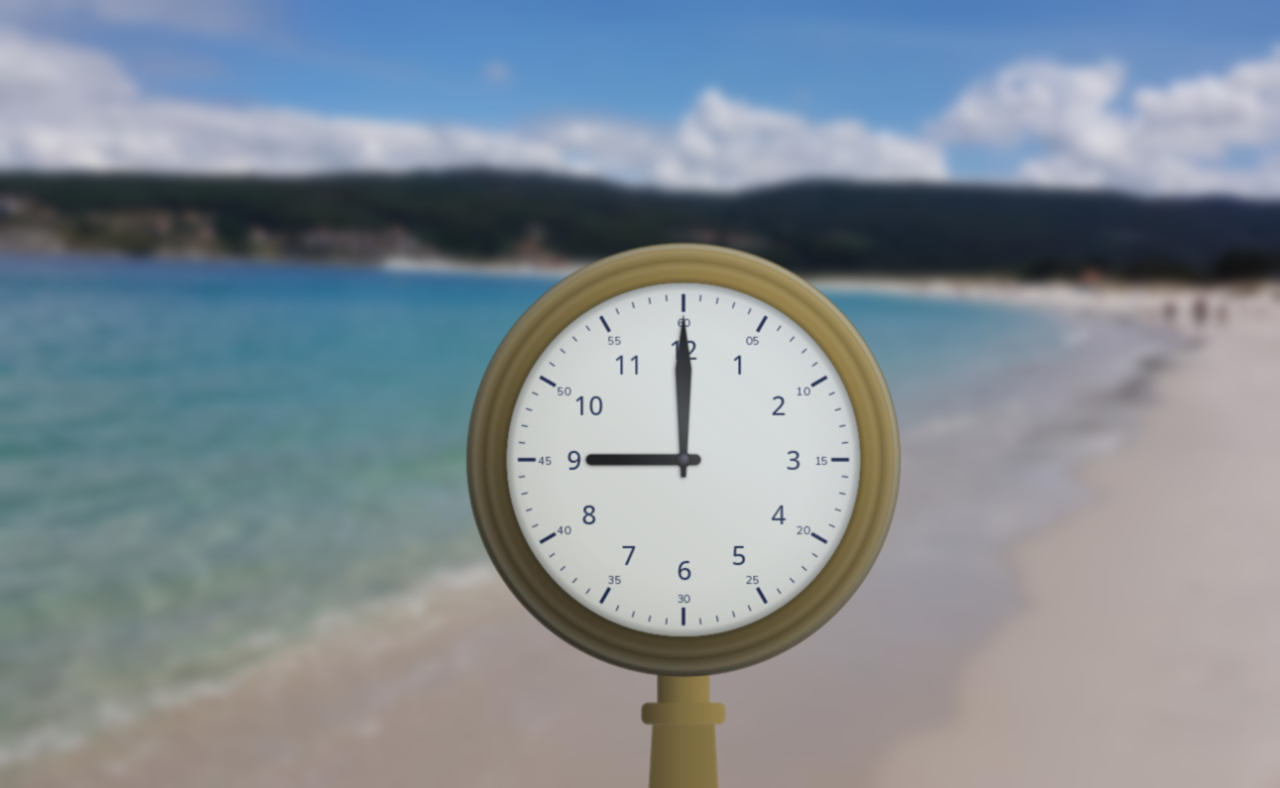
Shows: **9:00**
